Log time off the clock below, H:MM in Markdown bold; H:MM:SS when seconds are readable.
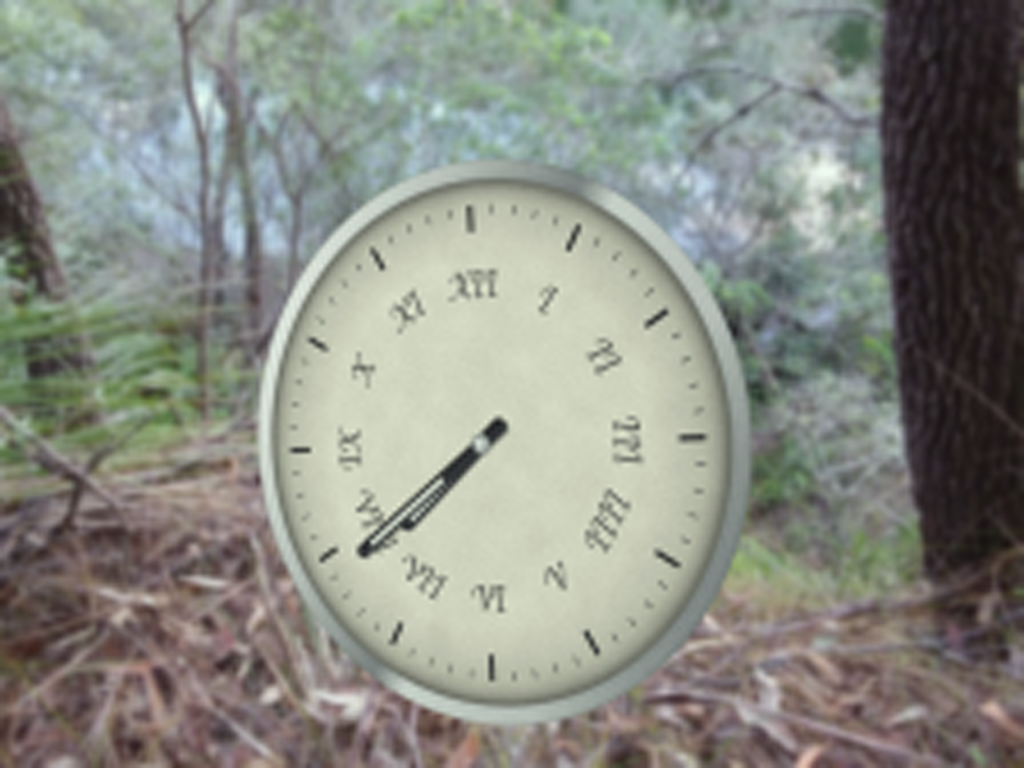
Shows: **7:39**
